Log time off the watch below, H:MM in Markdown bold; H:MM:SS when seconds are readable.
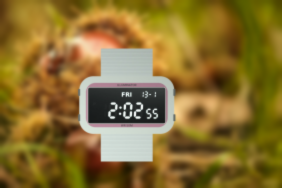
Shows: **2:02:55**
